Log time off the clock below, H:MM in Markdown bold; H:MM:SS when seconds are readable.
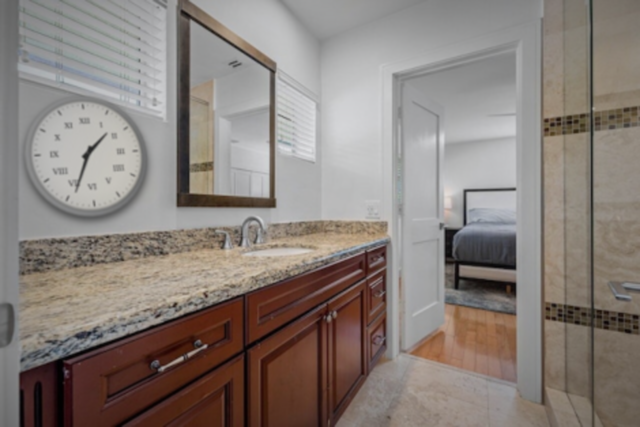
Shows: **1:34**
